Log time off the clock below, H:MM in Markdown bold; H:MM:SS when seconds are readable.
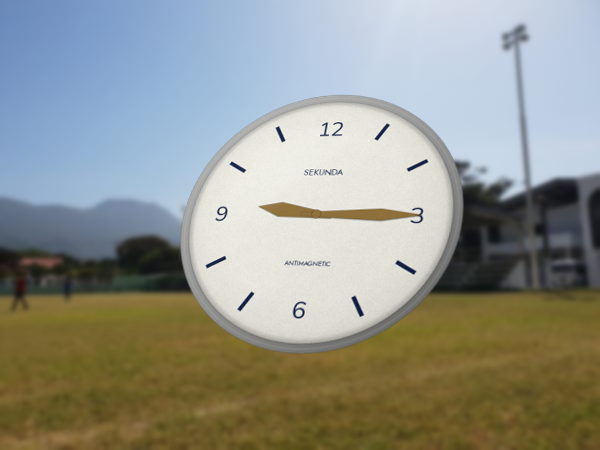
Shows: **9:15**
